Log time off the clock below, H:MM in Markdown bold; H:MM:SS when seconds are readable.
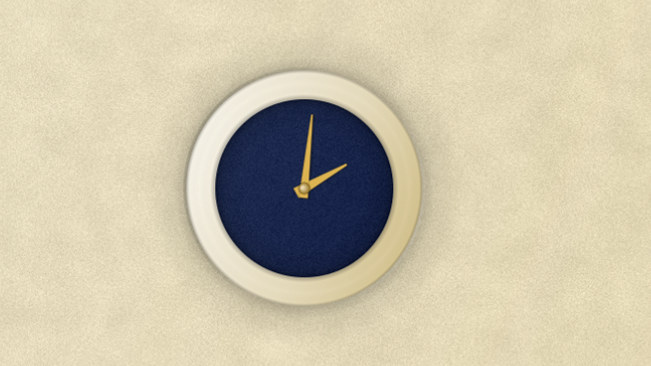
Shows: **2:01**
